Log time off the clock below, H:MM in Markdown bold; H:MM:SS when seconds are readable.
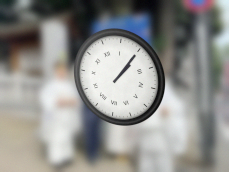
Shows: **2:10**
